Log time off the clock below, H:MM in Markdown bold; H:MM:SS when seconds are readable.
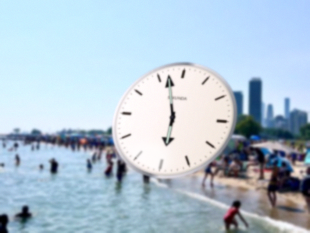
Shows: **5:57**
